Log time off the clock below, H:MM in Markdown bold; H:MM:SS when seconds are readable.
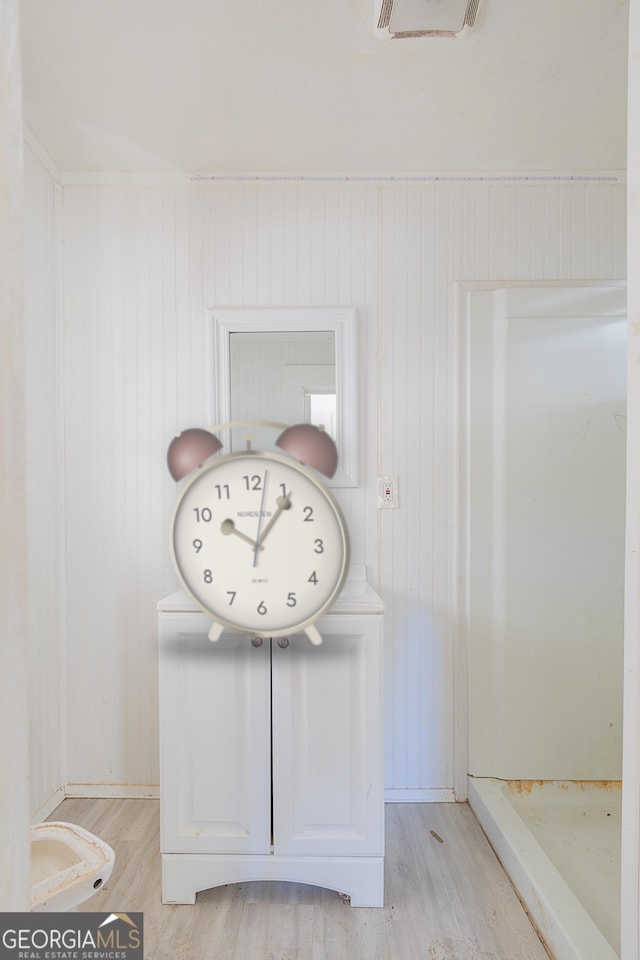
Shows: **10:06:02**
